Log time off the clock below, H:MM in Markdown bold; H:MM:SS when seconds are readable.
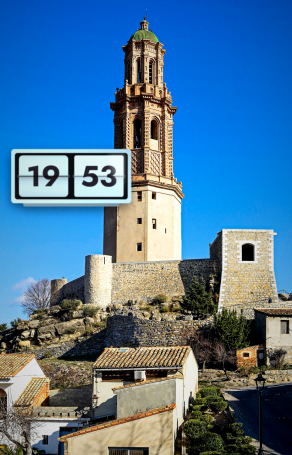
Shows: **19:53**
